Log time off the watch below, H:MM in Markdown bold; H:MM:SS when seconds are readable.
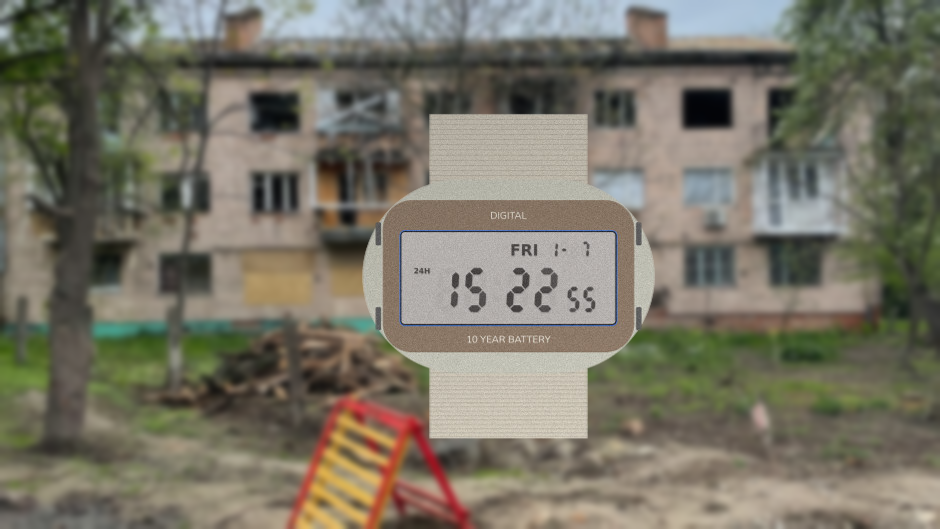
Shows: **15:22:55**
